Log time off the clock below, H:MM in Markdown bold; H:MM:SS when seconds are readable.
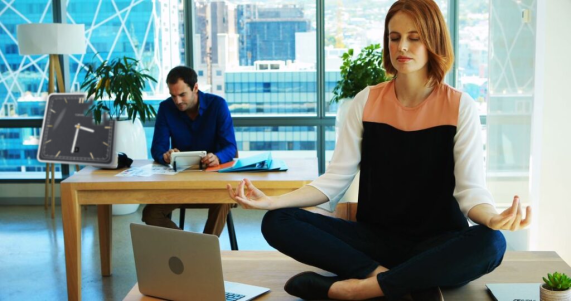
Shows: **3:31**
